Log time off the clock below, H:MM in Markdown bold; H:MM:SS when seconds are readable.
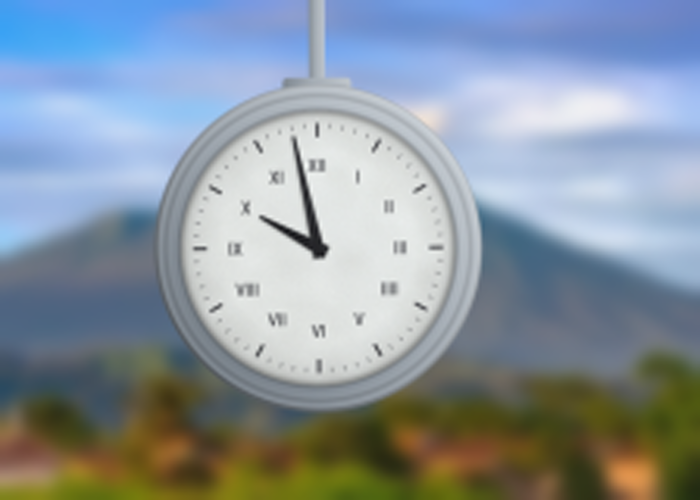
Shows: **9:58**
